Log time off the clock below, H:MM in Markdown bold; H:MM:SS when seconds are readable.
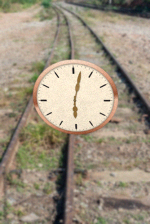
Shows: **6:02**
